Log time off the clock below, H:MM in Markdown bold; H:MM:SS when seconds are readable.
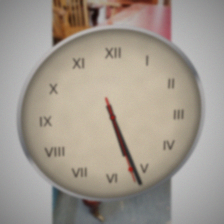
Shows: **5:26:27**
